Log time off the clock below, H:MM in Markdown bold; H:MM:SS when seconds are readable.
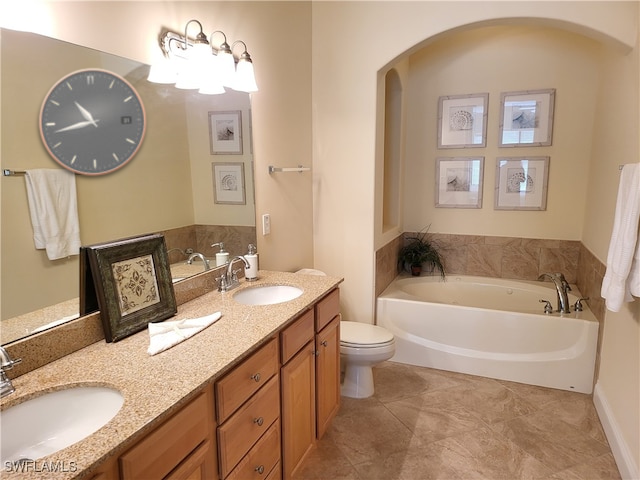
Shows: **10:43**
